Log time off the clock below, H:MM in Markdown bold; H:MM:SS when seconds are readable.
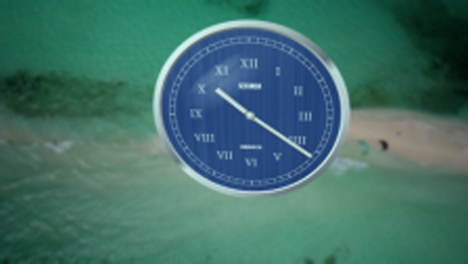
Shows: **10:21**
